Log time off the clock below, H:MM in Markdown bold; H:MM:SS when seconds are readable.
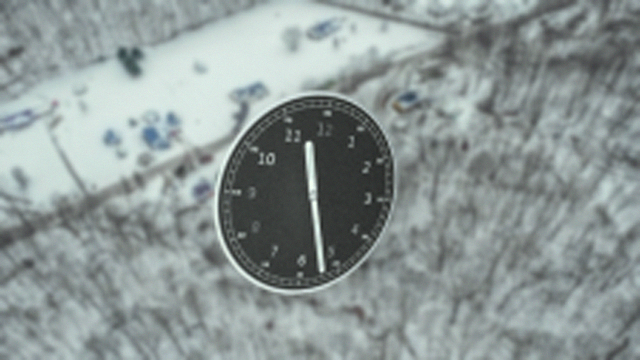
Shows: **11:27**
